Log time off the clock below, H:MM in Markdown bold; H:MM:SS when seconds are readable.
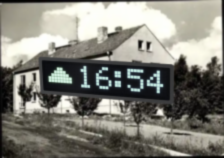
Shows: **16:54**
